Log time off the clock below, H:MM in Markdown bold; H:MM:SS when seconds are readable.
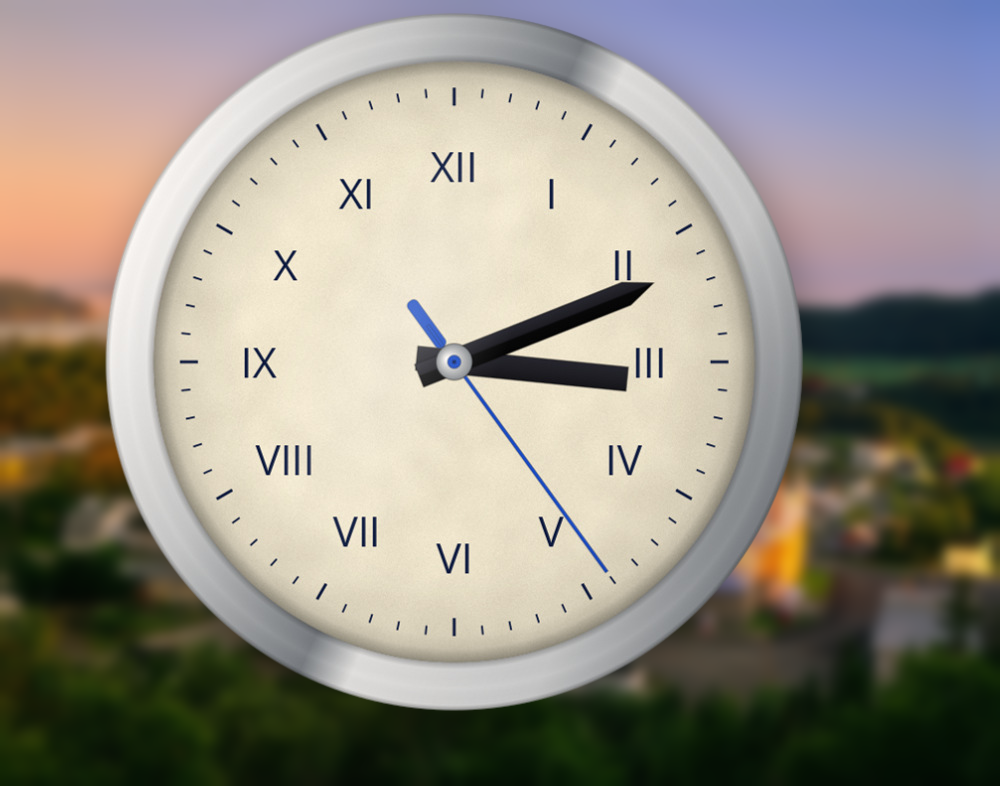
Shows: **3:11:24**
